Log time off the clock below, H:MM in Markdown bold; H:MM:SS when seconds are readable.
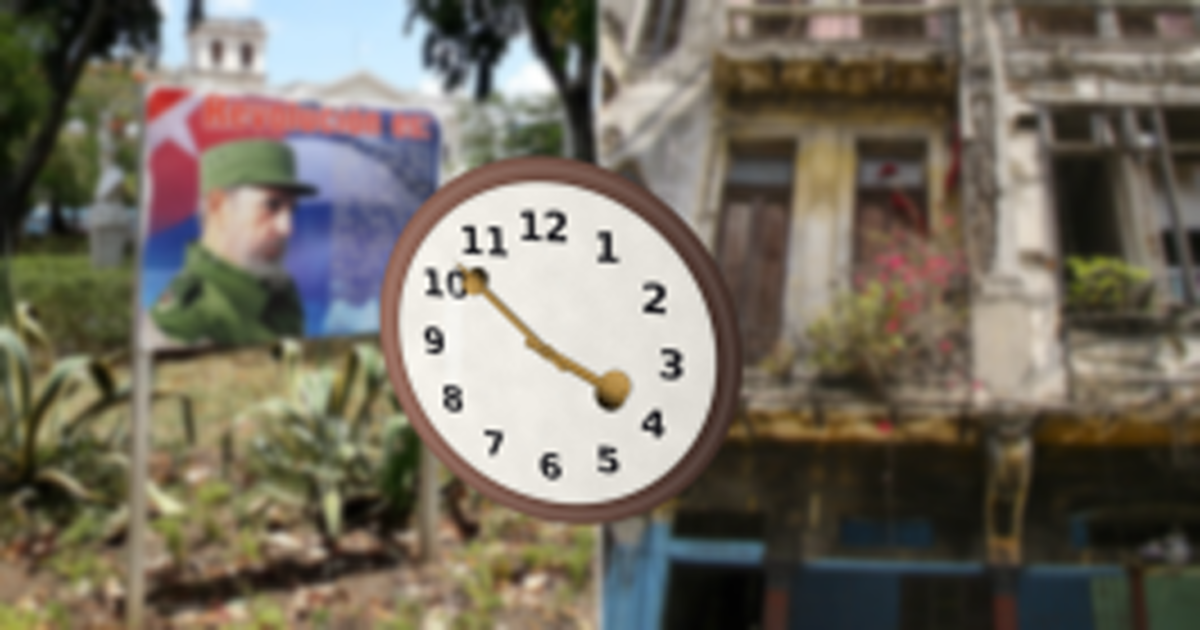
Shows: **3:52**
